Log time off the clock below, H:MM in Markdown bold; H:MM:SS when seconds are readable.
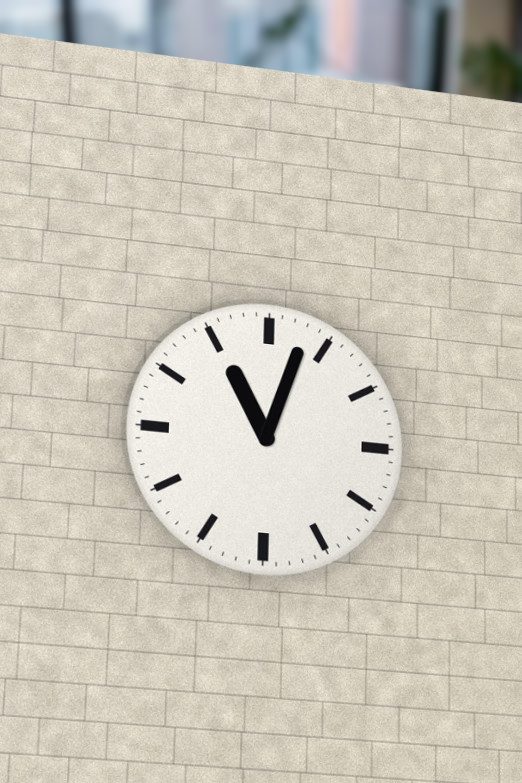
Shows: **11:03**
